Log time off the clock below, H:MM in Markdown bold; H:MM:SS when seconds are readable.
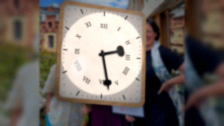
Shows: **2:28**
